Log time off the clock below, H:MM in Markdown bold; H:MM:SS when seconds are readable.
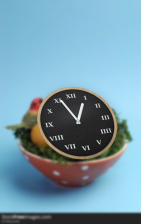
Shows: **12:56**
